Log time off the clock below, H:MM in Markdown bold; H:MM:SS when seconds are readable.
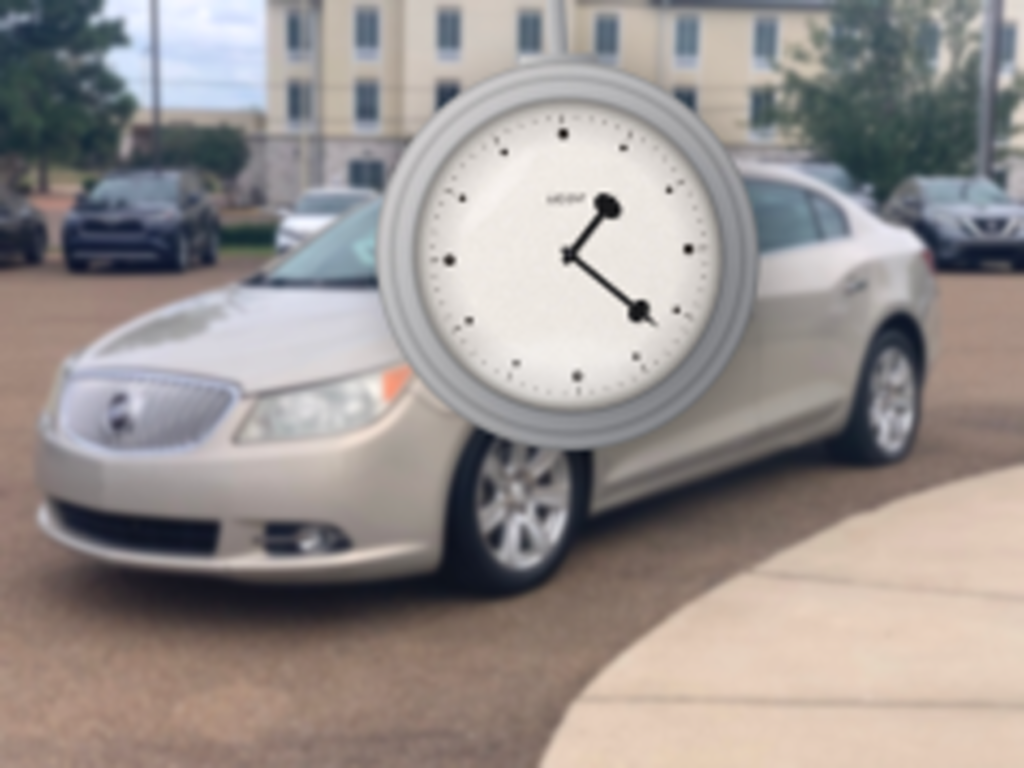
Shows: **1:22**
